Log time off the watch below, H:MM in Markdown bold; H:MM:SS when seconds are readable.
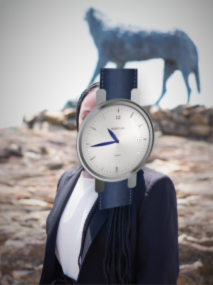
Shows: **10:44**
